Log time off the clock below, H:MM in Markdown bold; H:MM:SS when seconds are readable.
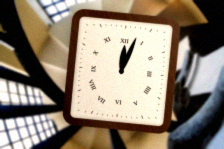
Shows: **12:03**
